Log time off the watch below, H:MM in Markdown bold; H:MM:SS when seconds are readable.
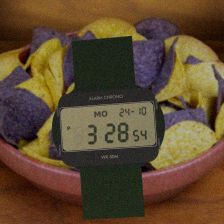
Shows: **3:28:54**
